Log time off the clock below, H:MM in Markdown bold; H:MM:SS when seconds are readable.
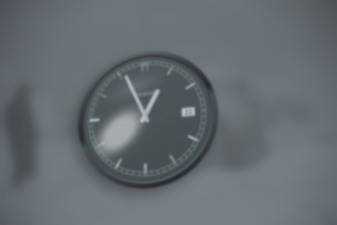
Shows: **12:56**
